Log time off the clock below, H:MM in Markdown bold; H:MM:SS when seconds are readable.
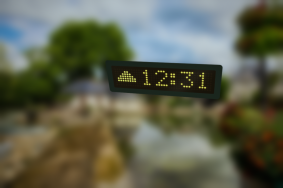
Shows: **12:31**
